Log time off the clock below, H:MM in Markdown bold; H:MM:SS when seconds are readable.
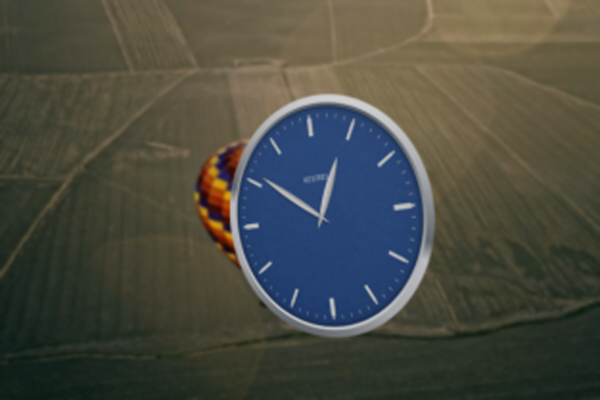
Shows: **12:51**
